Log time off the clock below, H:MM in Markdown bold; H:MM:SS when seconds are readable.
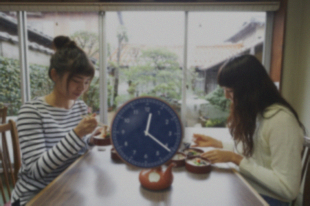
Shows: **12:21**
